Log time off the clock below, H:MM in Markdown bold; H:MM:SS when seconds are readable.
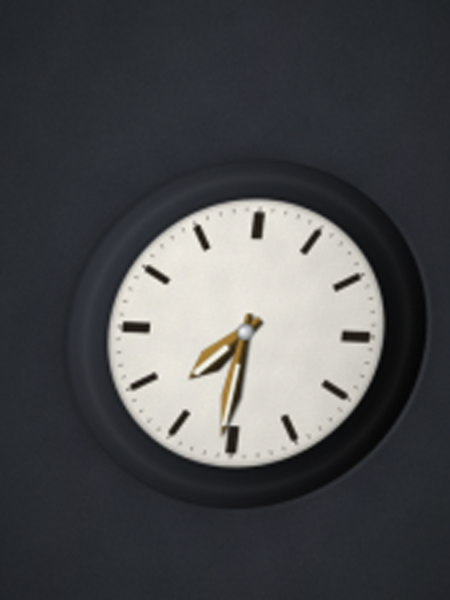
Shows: **7:31**
